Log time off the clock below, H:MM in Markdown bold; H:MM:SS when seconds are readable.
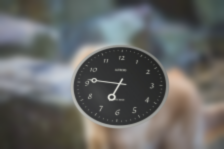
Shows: **6:46**
